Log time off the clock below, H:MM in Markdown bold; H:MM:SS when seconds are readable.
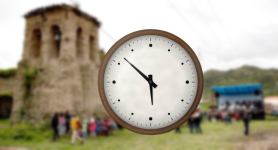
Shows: **5:52**
